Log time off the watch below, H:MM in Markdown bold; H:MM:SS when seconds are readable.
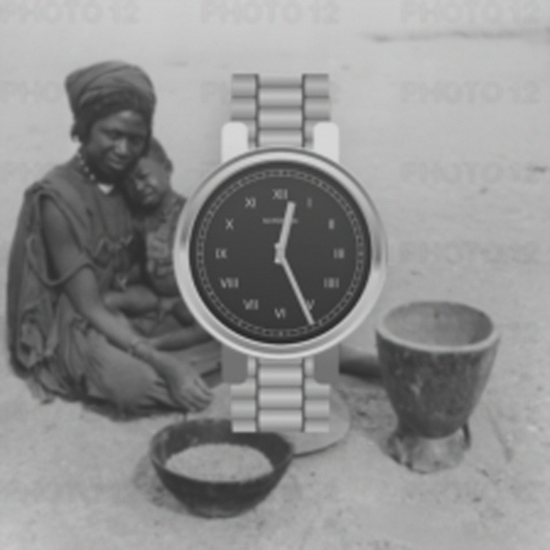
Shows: **12:26**
